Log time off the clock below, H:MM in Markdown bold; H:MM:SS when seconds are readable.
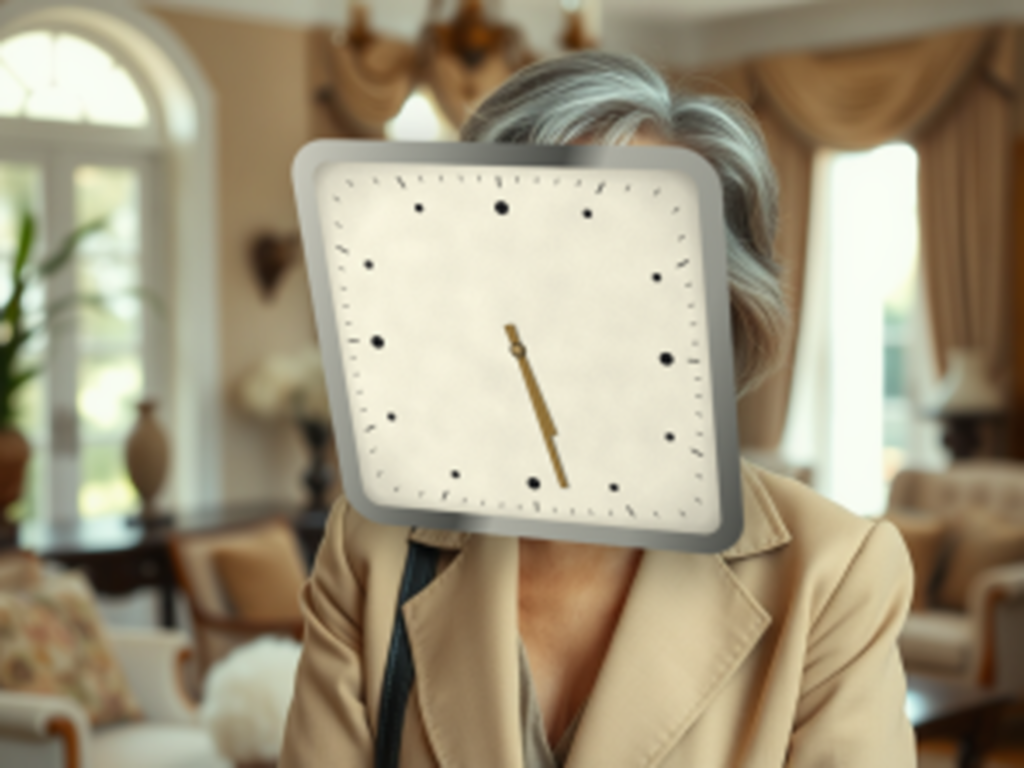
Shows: **5:28**
